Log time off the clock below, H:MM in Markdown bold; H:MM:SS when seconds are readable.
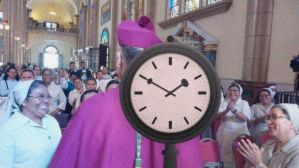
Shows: **1:50**
